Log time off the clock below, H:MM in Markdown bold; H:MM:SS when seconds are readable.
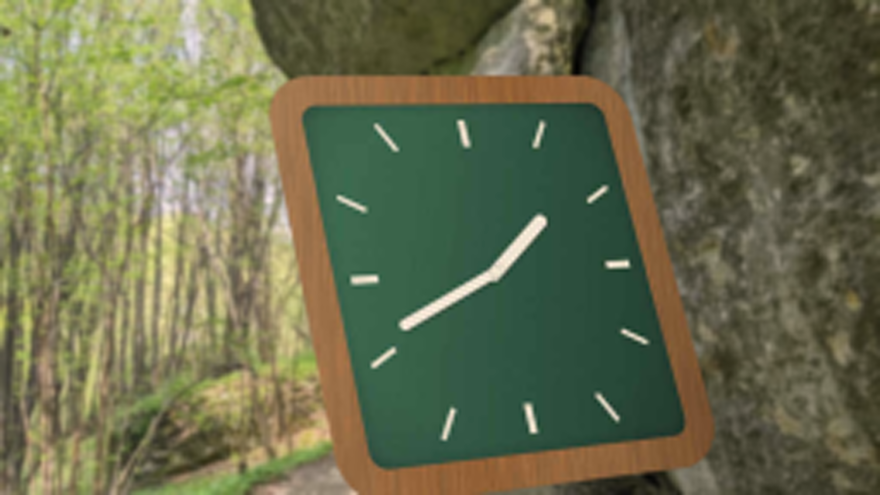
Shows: **1:41**
